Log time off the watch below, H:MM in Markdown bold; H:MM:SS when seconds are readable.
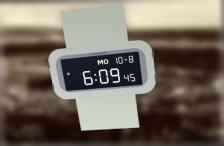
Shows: **6:09:45**
